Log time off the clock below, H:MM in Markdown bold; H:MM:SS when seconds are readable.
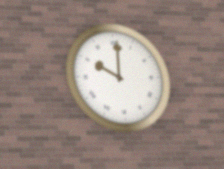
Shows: **10:01**
